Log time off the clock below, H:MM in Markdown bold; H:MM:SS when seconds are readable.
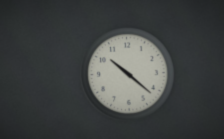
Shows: **10:22**
